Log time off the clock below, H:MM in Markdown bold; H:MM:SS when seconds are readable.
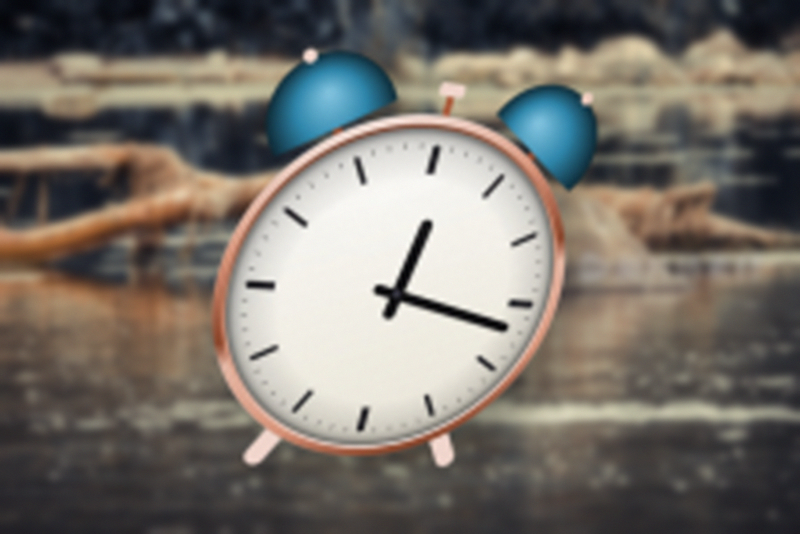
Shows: **12:17**
